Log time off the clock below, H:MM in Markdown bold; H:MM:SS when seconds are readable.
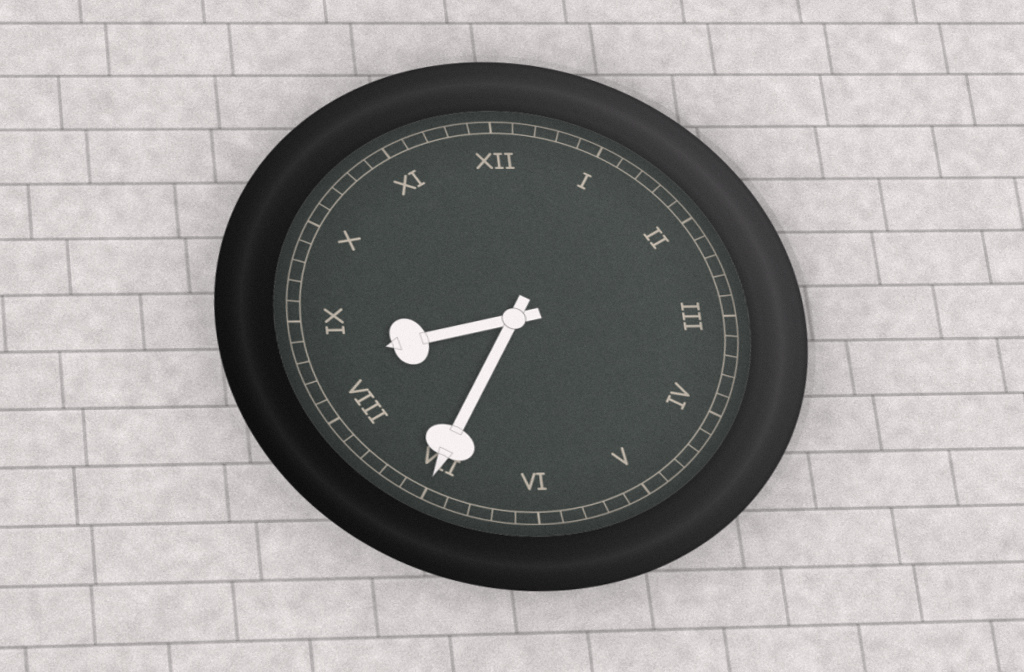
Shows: **8:35**
